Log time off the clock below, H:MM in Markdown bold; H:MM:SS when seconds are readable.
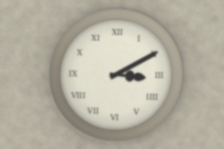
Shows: **3:10**
